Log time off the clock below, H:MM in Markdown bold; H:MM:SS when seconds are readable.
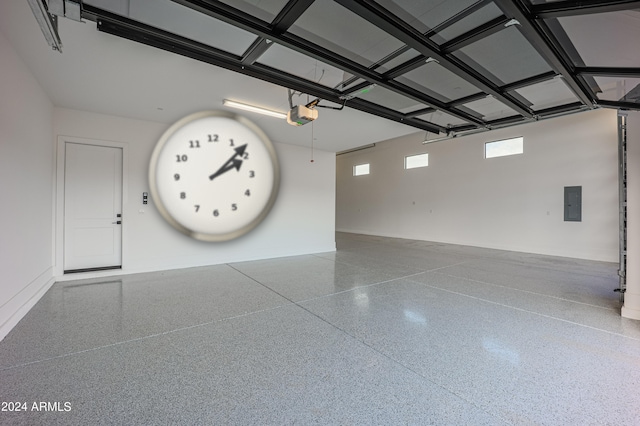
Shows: **2:08**
